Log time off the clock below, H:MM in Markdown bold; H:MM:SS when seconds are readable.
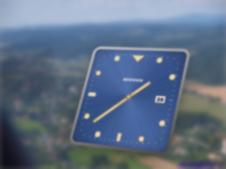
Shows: **1:38**
